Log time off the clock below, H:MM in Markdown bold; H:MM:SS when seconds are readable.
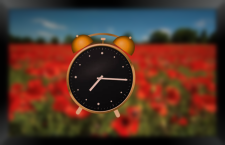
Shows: **7:15**
